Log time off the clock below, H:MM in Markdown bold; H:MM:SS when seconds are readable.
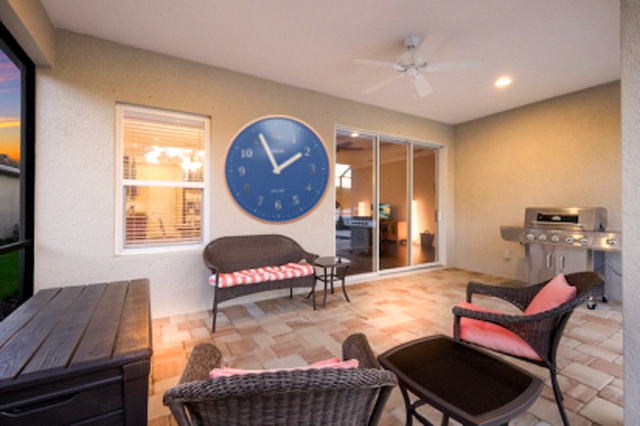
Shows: **1:56**
